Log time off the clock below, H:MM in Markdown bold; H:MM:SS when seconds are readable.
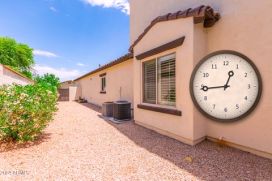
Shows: **12:44**
